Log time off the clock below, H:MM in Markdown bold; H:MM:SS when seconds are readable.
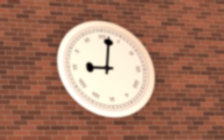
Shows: **9:02**
